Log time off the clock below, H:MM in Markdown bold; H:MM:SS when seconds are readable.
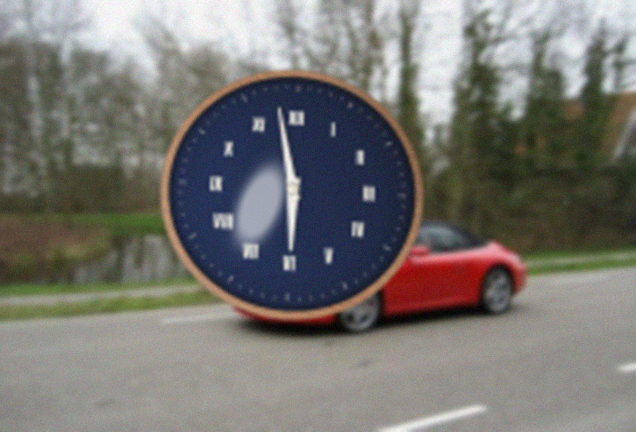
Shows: **5:58**
